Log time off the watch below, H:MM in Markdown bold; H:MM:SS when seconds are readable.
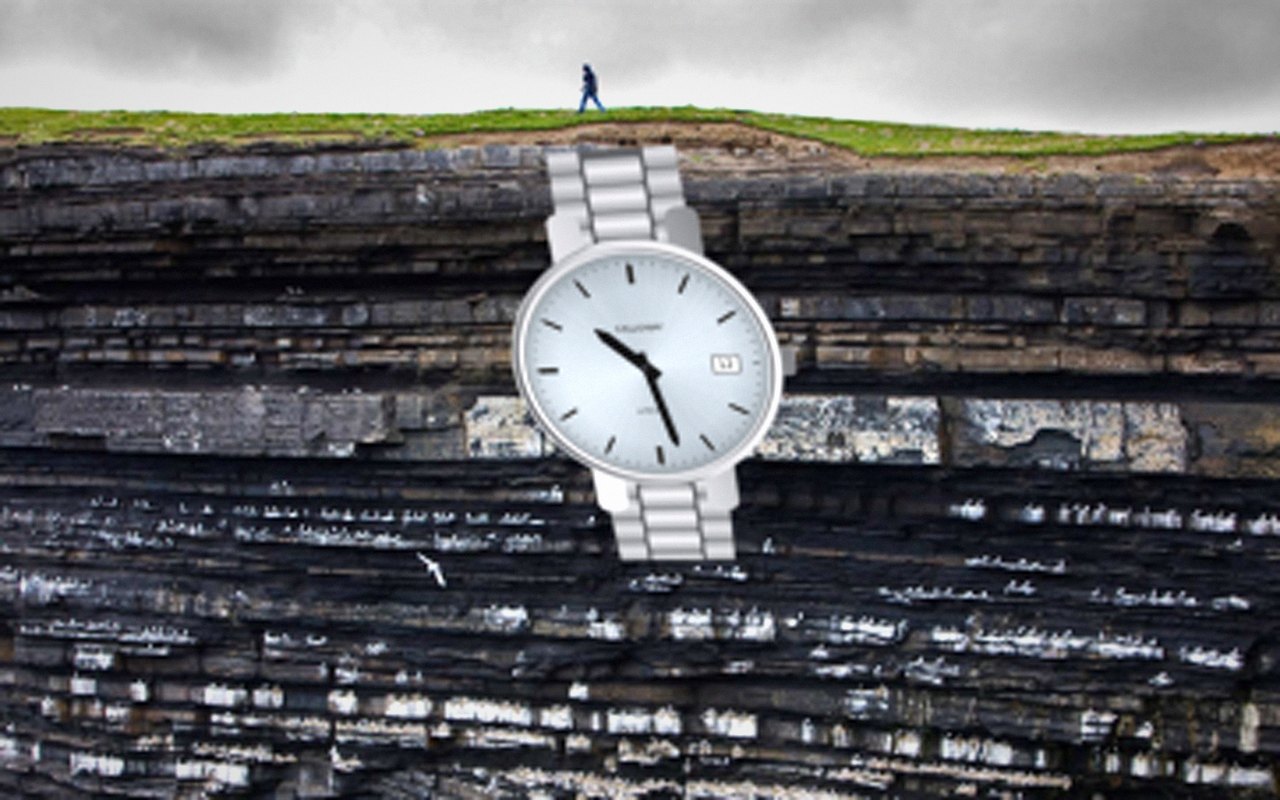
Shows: **10:28**
